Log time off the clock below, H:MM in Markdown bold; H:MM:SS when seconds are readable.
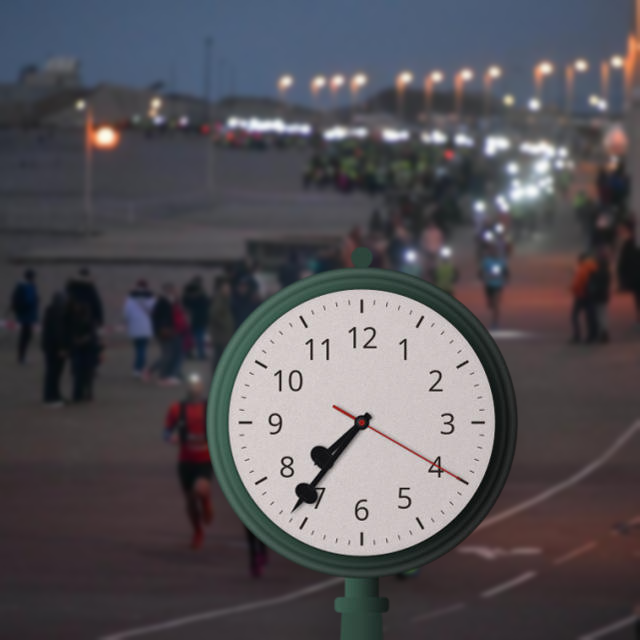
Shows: **7:36:20**
